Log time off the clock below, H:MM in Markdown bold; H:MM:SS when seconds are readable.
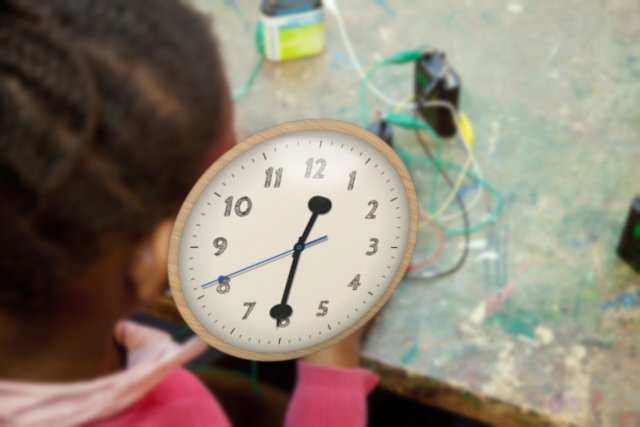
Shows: **12:30:41**
